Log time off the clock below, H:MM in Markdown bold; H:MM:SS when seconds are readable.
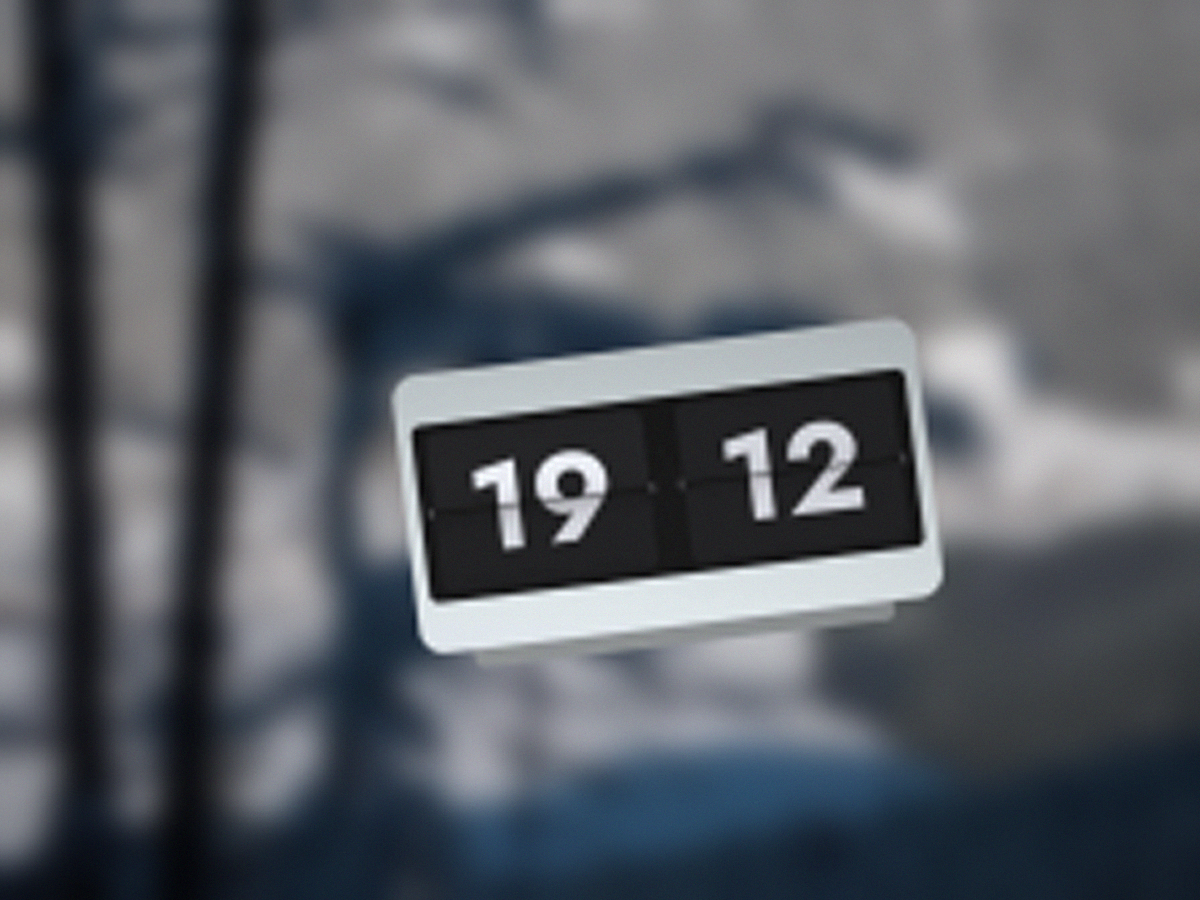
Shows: **19:12**
